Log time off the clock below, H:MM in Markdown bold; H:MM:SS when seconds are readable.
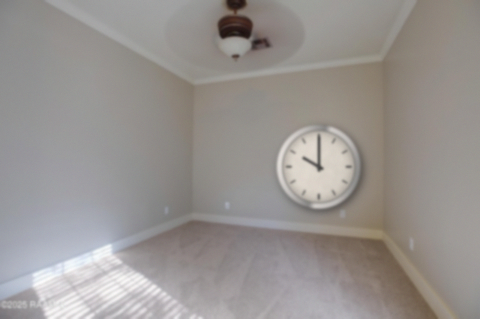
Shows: **10:00**
